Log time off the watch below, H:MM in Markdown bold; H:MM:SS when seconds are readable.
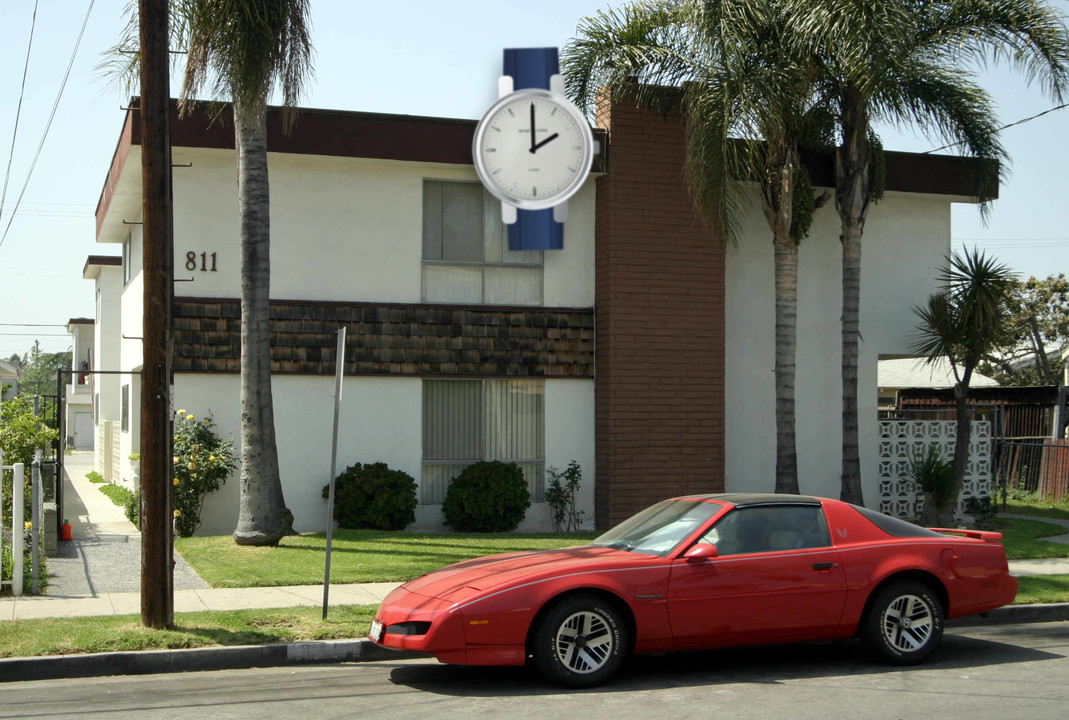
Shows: **2:00**
